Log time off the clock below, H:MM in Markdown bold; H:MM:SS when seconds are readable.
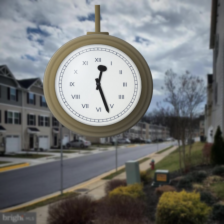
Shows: **12:27**
